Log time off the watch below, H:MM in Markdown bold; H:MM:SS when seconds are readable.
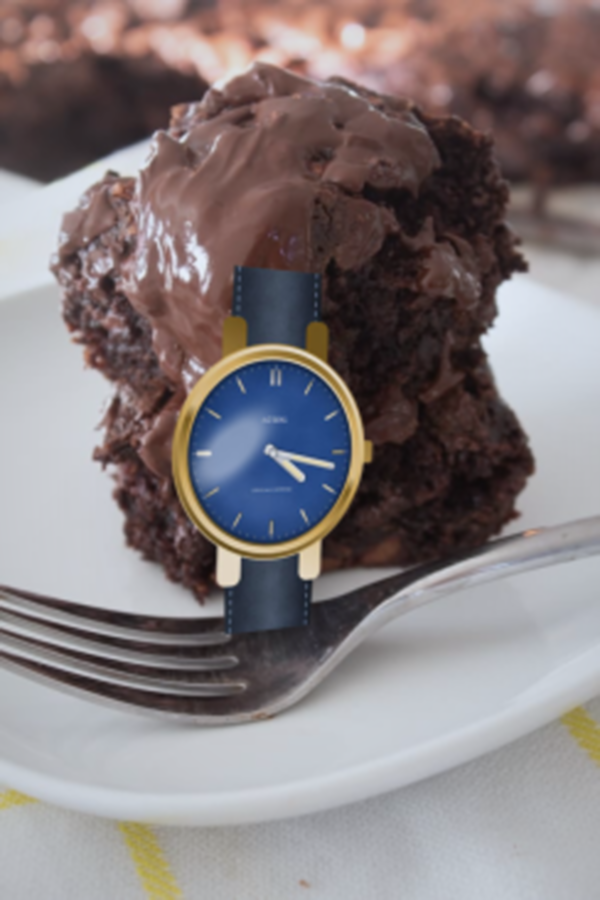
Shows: **4:17**
